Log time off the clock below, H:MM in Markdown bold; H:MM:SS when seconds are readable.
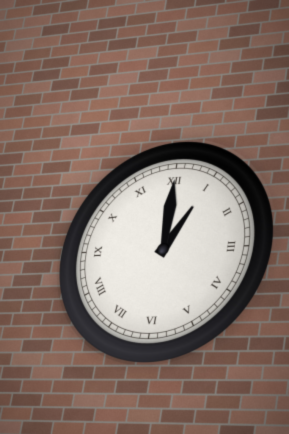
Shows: **1:00**
